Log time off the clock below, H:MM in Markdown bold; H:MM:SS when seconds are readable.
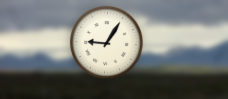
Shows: **9:05**
